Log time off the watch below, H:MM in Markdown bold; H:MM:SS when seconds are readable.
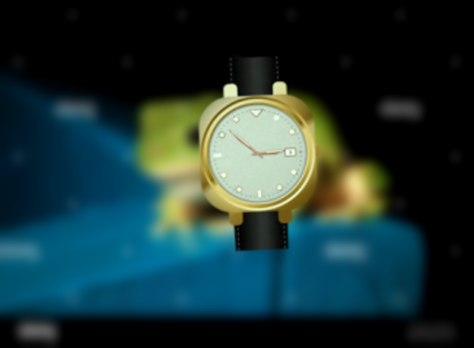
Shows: **2:52**
